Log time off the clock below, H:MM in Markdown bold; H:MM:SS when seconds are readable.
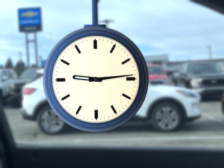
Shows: **9:14**
